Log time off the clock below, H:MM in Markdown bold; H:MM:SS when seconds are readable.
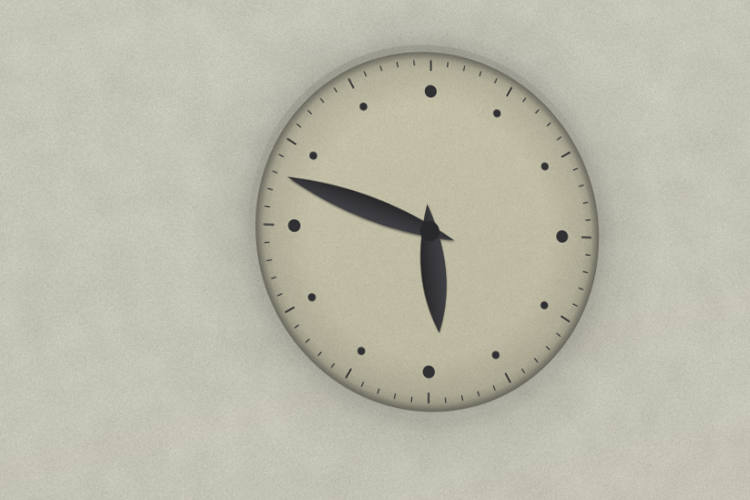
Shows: **5:48**
